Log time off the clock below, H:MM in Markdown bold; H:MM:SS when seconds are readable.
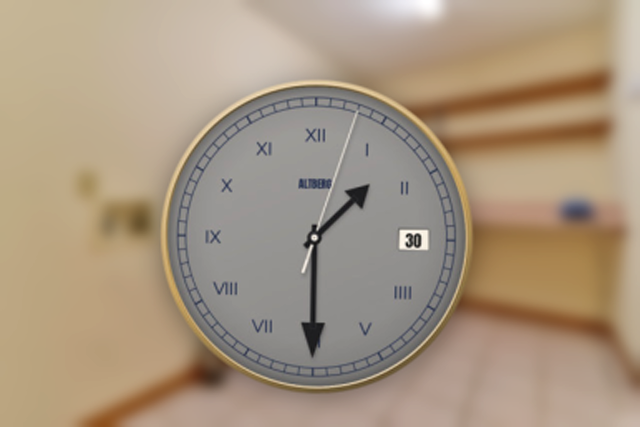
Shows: **1:30:03**
